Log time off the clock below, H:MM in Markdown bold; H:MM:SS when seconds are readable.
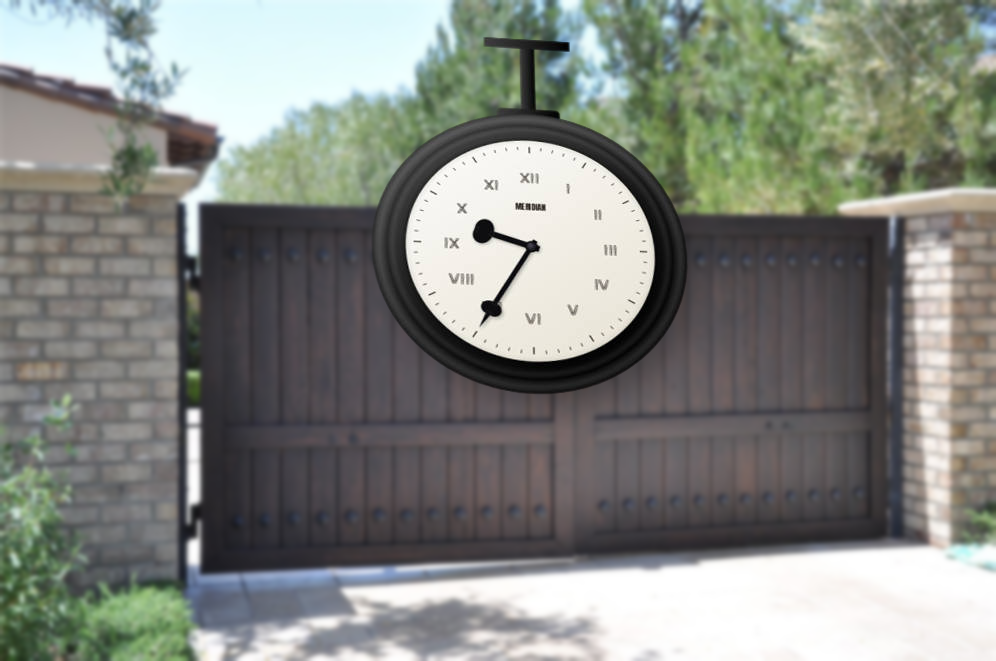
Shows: **9:35**
